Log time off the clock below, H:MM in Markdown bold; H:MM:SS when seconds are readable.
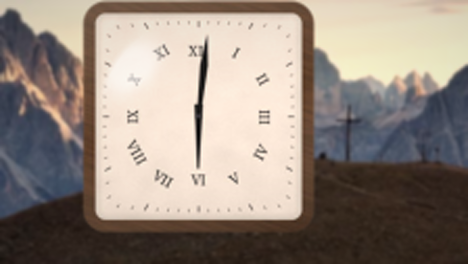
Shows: **6:01**
